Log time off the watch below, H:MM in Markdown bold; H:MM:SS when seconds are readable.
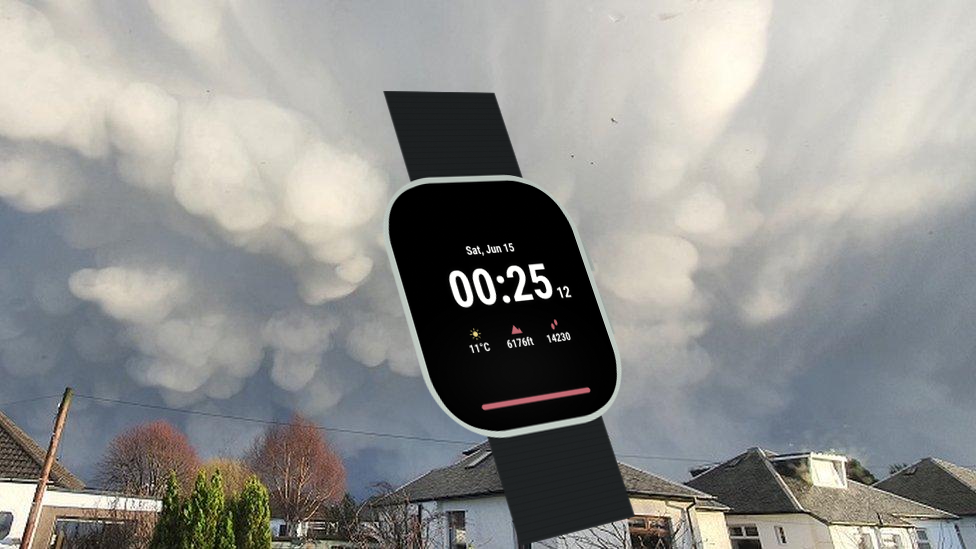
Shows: **0:25:12**
